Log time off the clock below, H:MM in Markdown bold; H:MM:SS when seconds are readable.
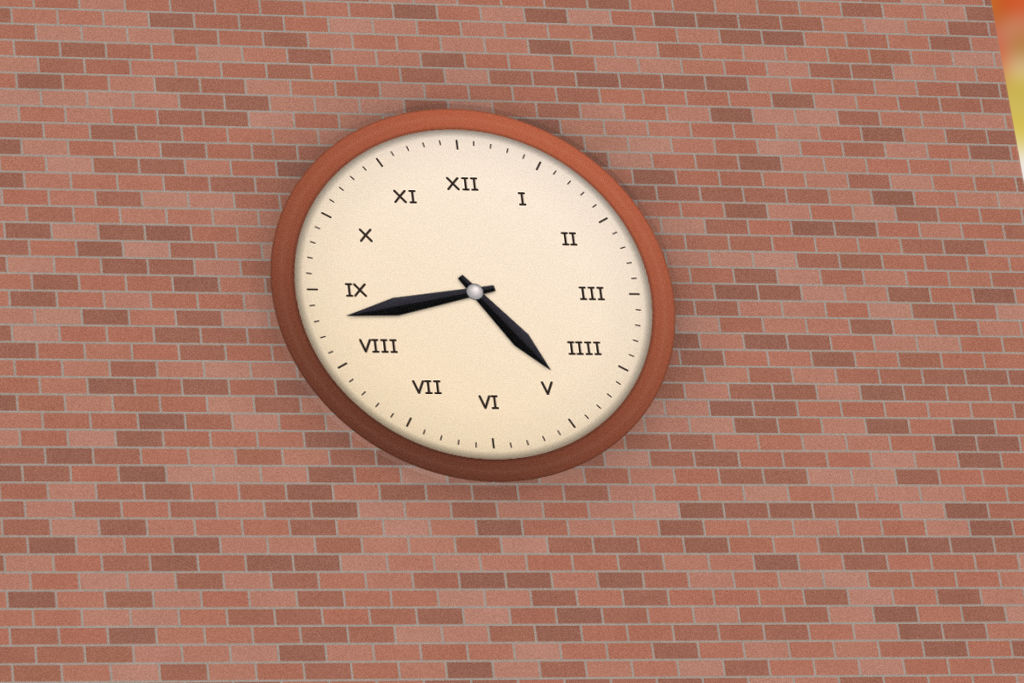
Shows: **4:43**
